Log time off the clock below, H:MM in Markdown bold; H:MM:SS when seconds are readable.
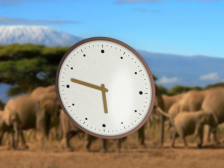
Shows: **5:47**
